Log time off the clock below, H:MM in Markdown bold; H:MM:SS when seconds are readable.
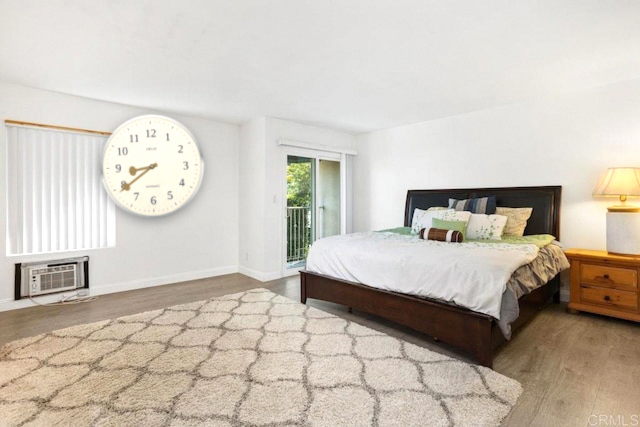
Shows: **8:39**
